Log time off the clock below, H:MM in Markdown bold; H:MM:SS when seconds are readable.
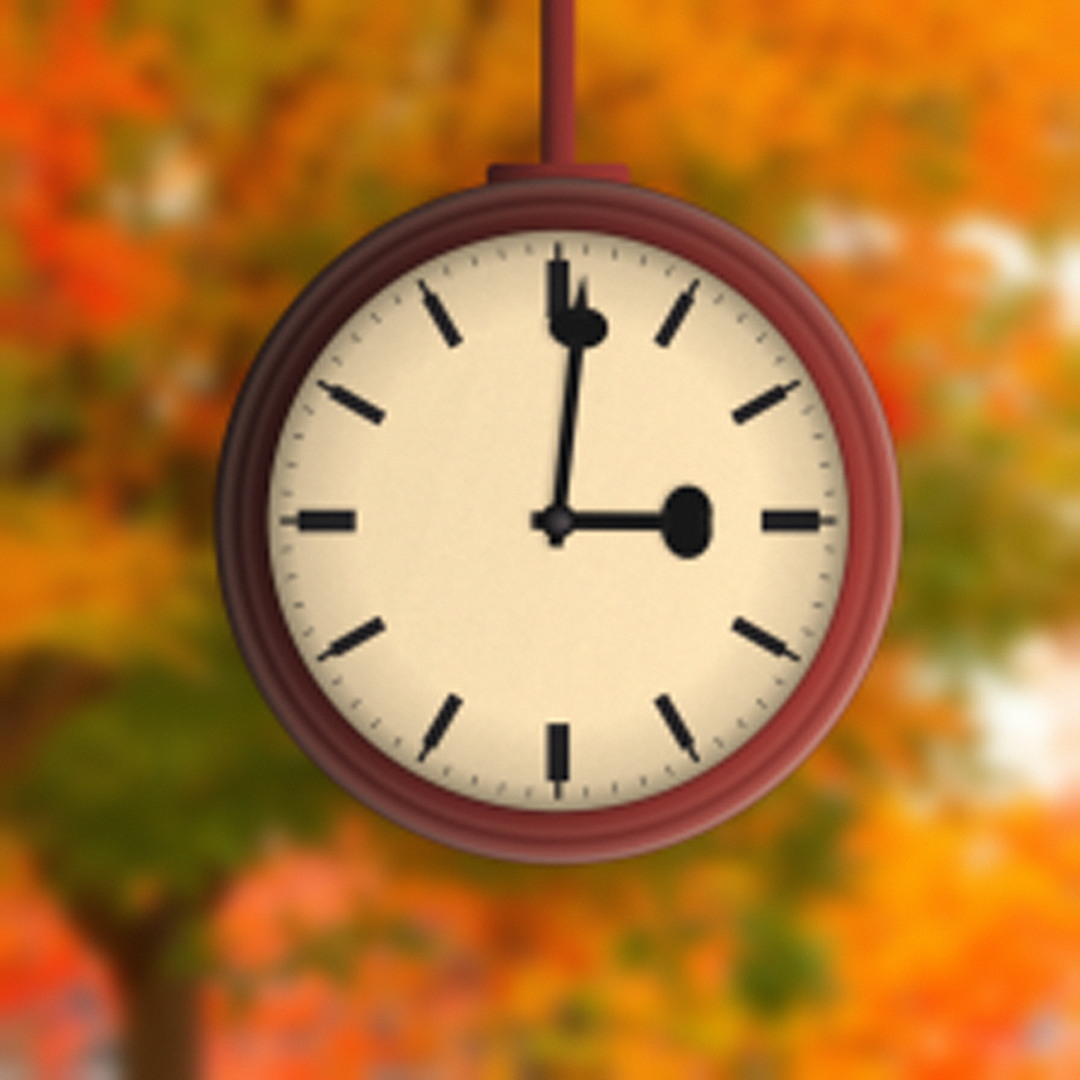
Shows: **3:01**
